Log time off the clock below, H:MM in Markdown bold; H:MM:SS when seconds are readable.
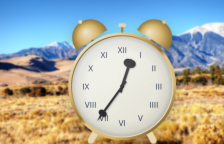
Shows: **12:36**
